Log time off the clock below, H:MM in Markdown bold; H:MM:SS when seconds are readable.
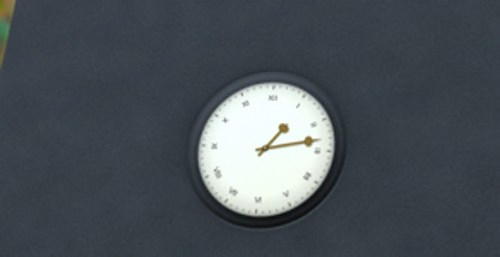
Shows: **1:13**
